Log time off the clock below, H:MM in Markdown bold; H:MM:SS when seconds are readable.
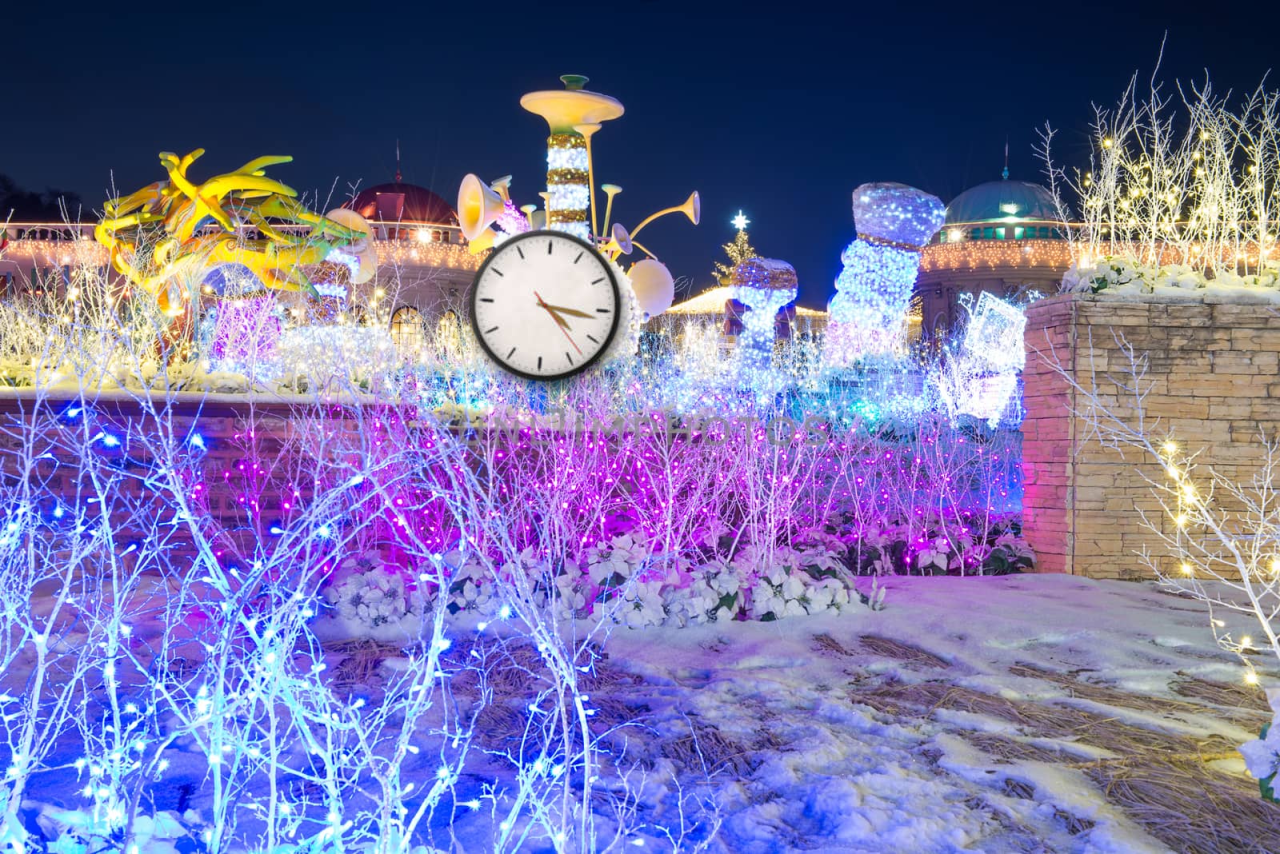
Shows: **4:16:23**
